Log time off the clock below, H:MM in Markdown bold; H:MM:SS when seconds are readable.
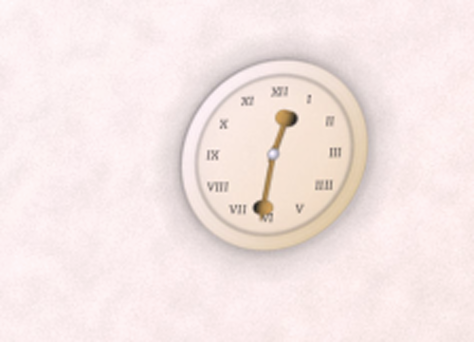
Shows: **12:31**
